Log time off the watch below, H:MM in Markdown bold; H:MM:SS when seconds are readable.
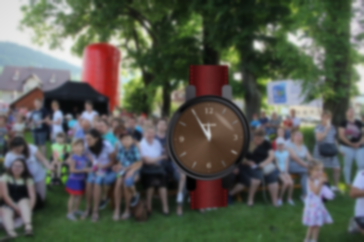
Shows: **11:55**
